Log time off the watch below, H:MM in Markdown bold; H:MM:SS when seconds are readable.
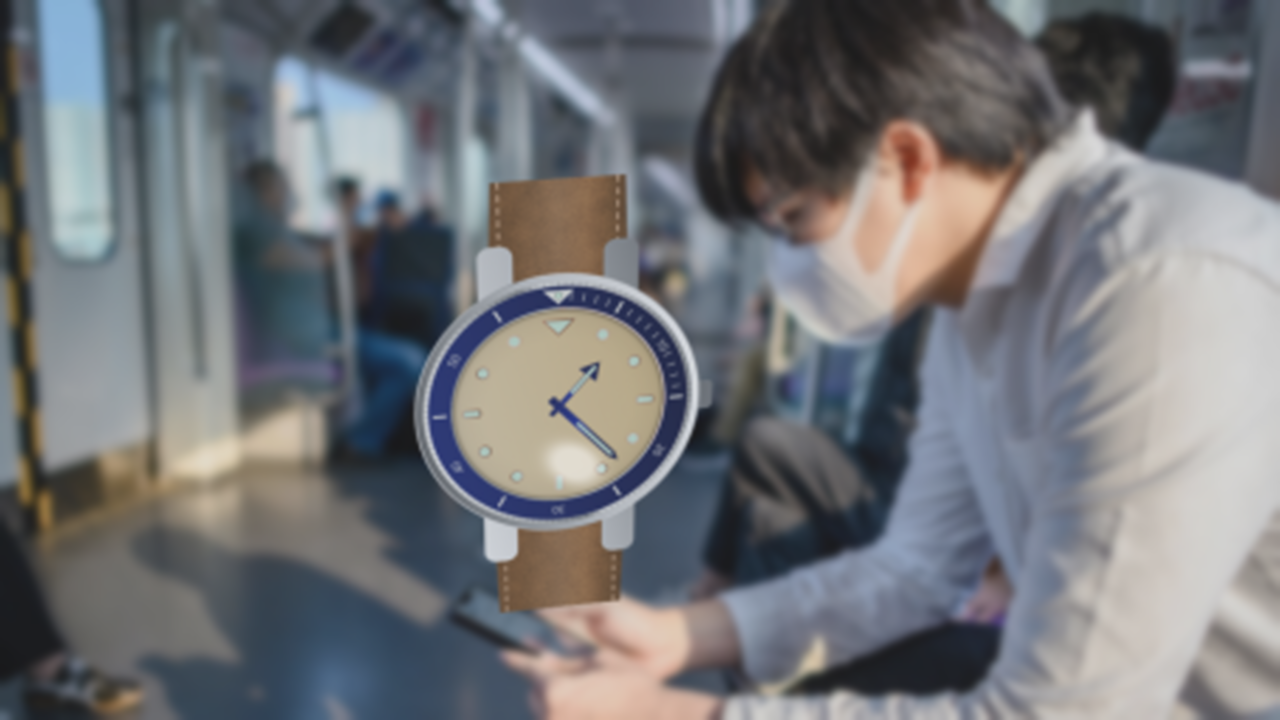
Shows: **1:23**
